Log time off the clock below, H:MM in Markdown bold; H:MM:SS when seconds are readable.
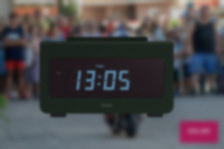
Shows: **13:05**
